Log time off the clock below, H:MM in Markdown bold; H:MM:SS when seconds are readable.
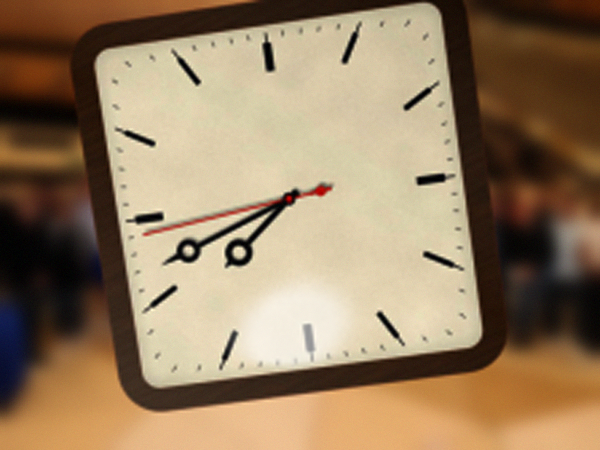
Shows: **7:41:44**
